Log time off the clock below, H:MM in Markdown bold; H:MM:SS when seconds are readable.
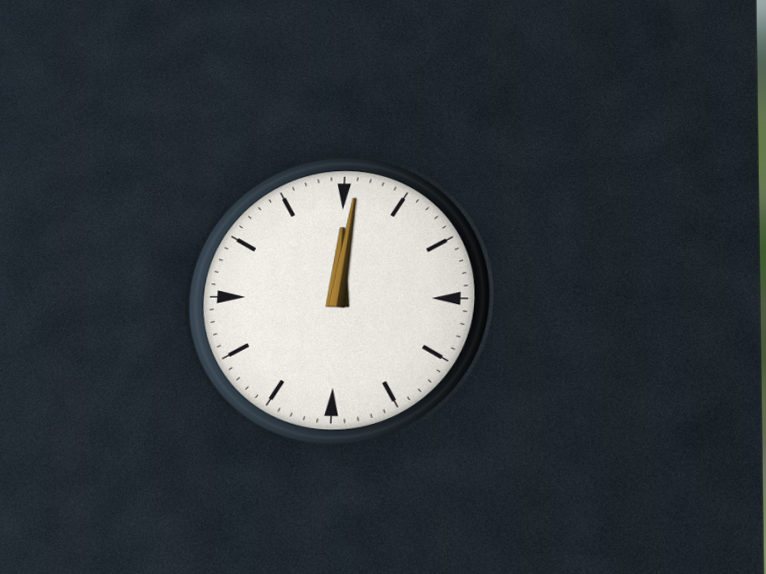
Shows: **12:01**
